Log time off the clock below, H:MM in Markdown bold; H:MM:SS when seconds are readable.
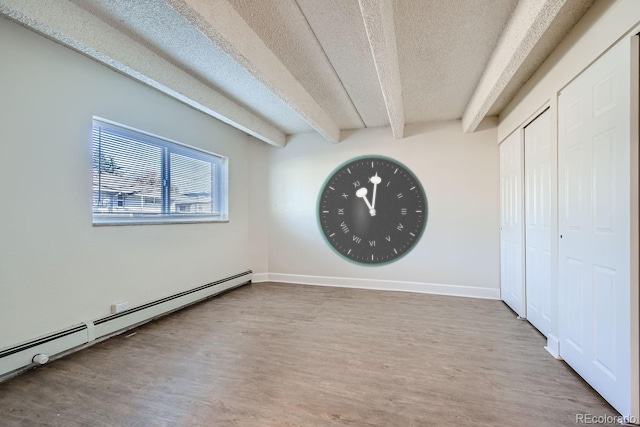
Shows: **11:01**
